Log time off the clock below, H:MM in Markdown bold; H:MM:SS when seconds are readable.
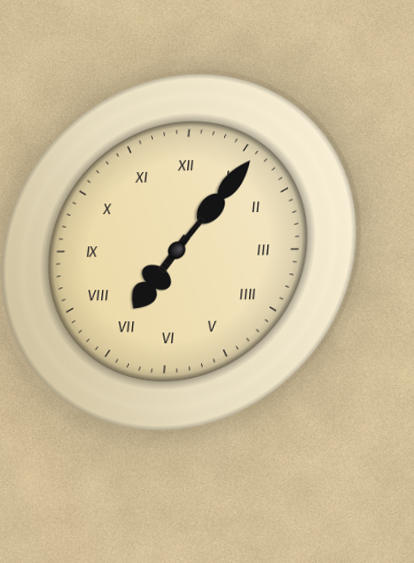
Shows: **7:06**
